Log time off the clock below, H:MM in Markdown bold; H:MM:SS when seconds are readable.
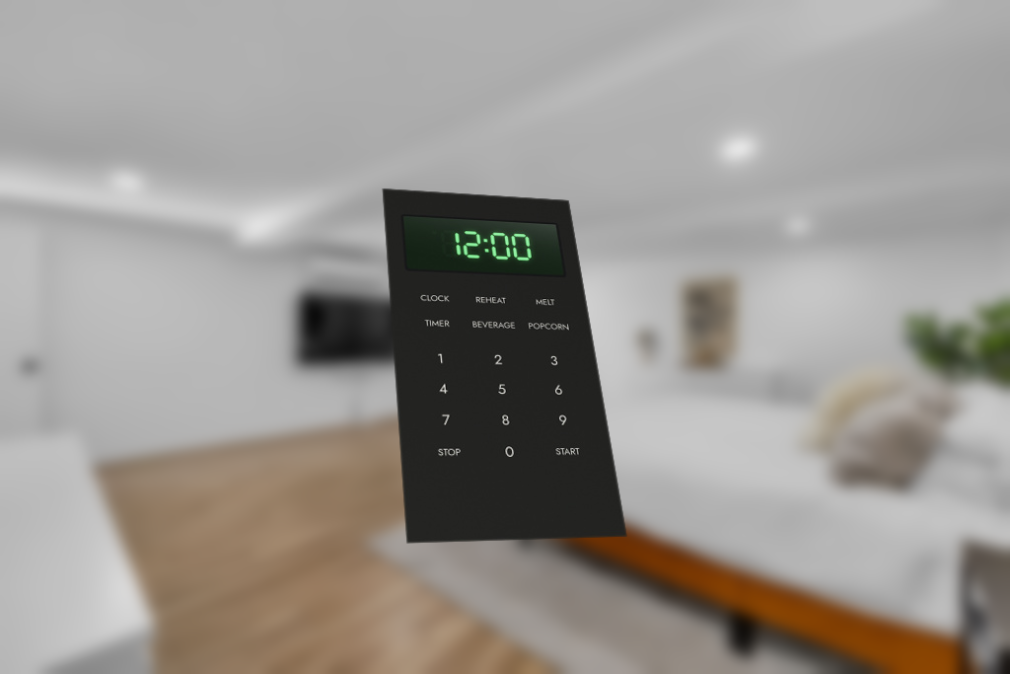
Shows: **12:00**
